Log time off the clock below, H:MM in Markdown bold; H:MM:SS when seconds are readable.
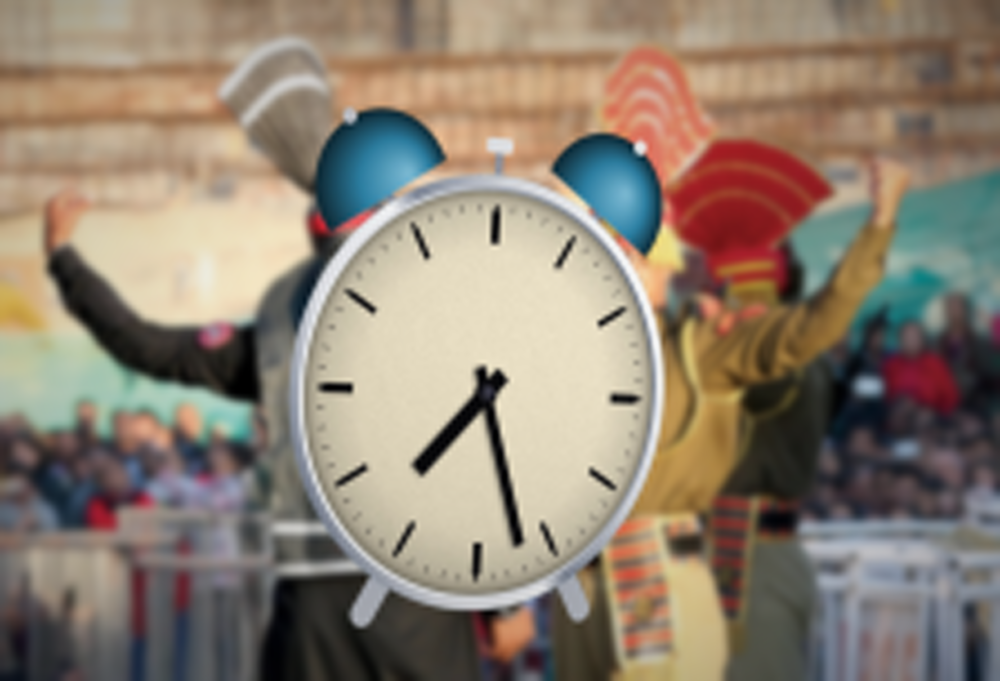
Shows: **7:27**
